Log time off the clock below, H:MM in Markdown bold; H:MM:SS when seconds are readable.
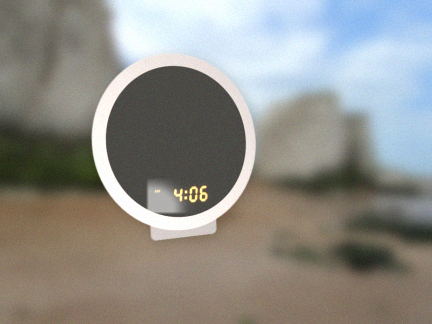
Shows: **4:06**
